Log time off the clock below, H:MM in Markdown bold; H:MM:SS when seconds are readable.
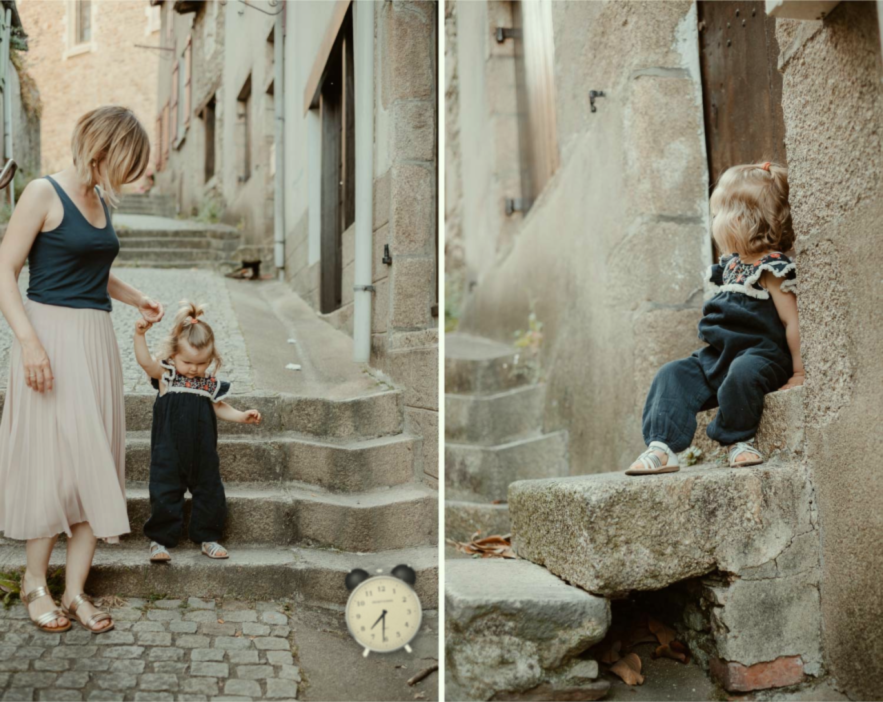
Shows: **7:31**
